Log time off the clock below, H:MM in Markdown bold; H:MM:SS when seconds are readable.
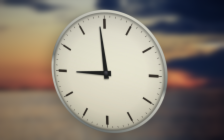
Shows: **8:59**
